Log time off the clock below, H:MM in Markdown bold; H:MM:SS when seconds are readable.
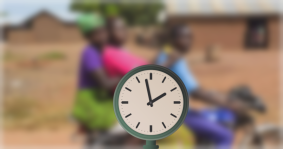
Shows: **1:58**
